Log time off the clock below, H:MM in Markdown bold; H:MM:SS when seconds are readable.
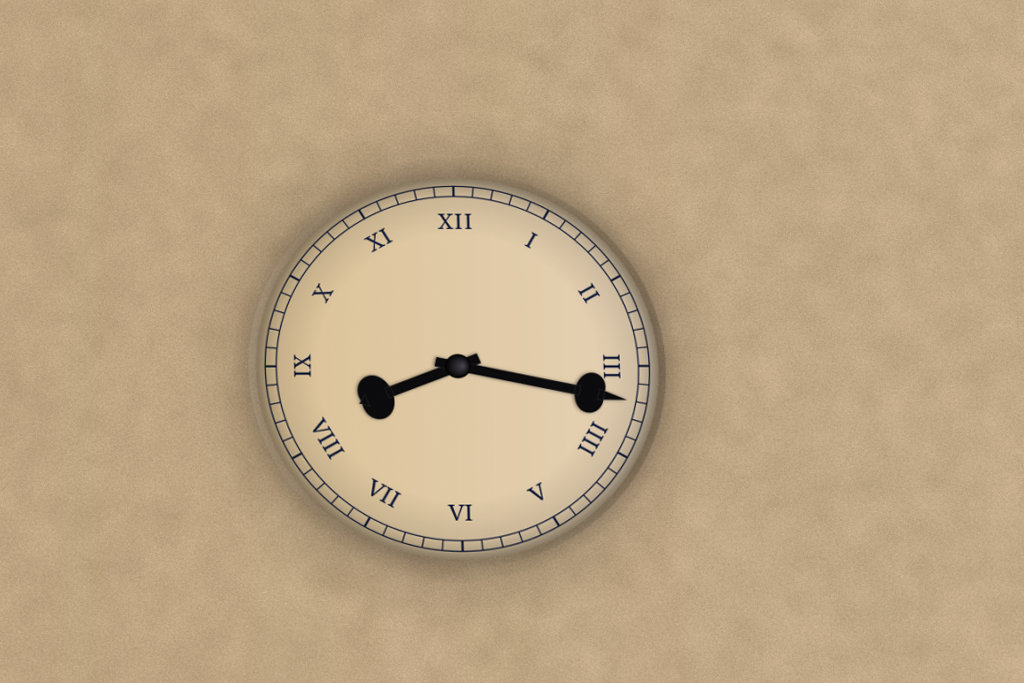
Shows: **8:17**
